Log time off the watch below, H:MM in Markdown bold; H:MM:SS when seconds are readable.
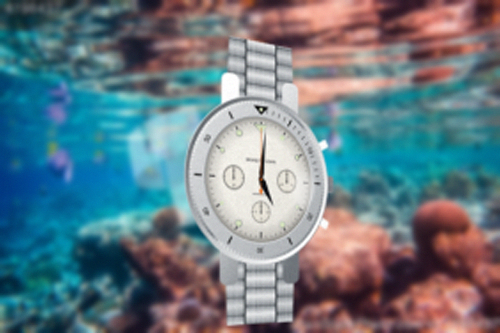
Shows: **5:01**
